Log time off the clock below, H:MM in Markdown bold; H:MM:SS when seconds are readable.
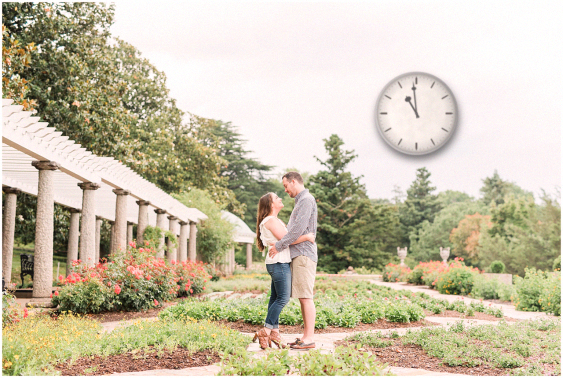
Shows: **10:59**
